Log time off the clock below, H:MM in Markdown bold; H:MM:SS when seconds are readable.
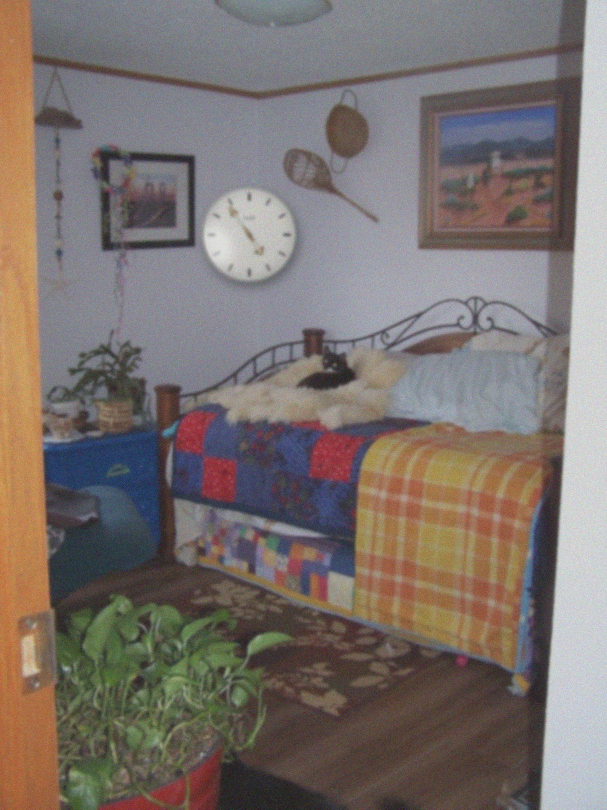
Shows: **4:54**
